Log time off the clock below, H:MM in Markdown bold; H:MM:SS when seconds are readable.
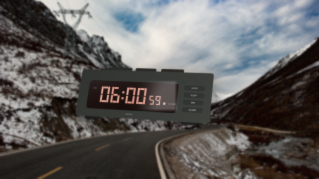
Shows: **6:00:59**
